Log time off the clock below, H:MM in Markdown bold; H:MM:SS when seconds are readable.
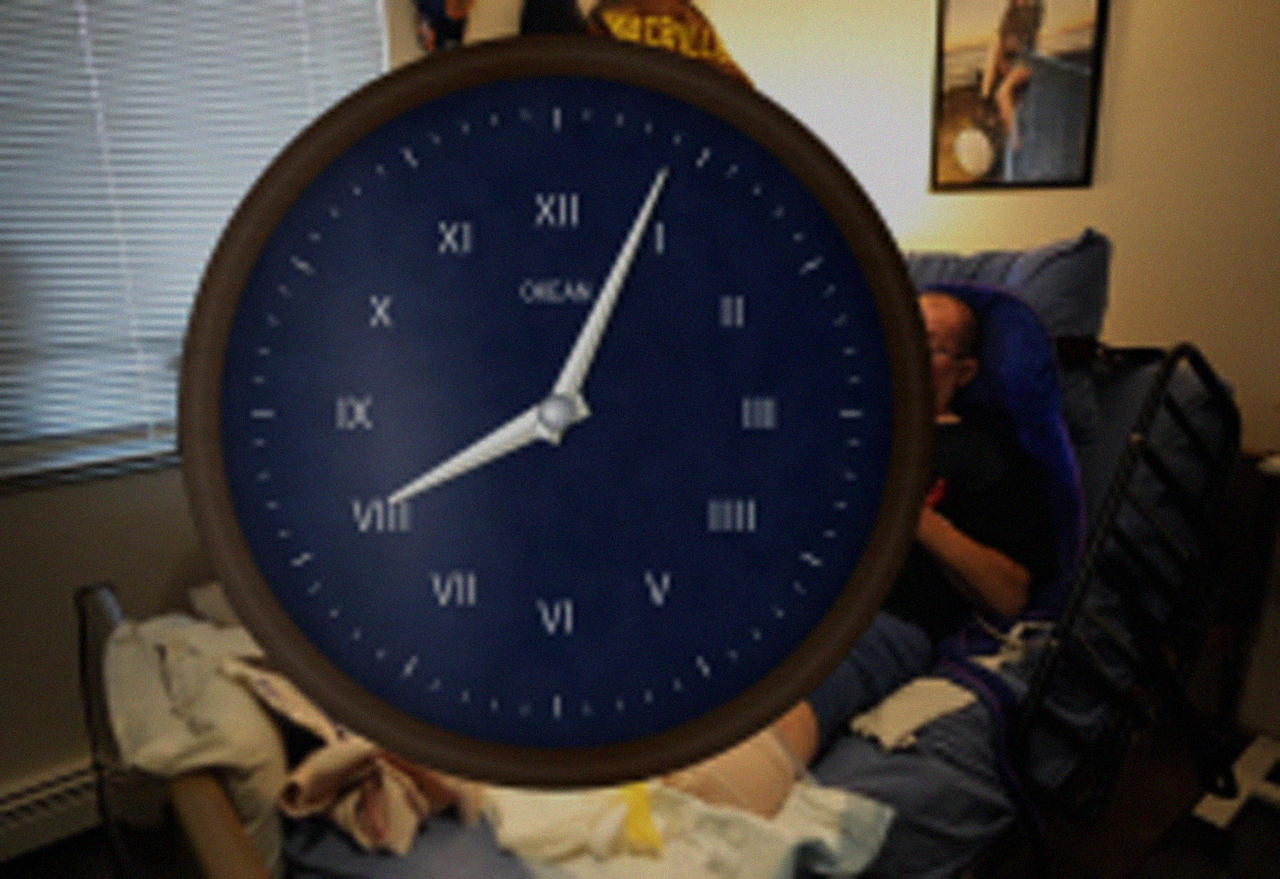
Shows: **8:04**
